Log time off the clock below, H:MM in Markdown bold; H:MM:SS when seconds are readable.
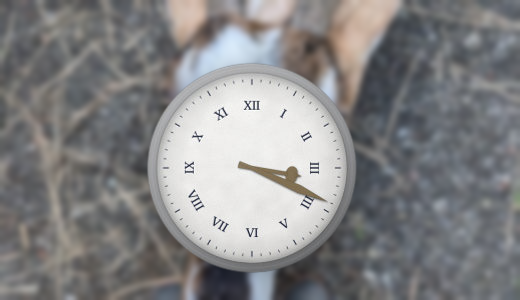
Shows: **3:19**
